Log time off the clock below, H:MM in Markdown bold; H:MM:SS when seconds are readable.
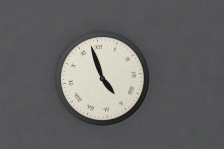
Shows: **4:58**
